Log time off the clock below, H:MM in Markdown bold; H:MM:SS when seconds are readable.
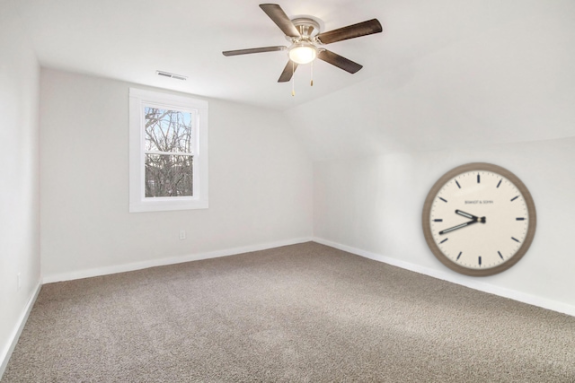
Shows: **9:42**
